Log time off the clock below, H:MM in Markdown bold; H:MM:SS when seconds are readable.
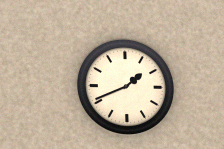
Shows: **1:41**
